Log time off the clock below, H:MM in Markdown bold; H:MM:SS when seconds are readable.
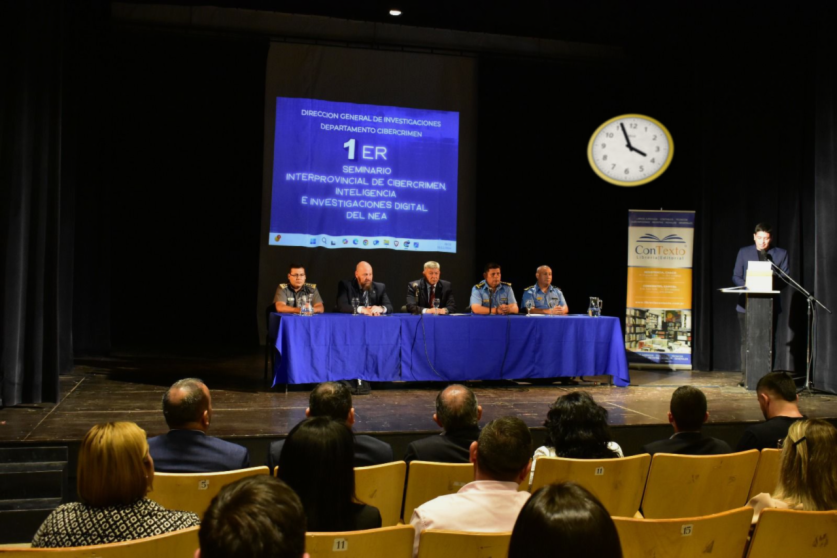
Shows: **3:56**
